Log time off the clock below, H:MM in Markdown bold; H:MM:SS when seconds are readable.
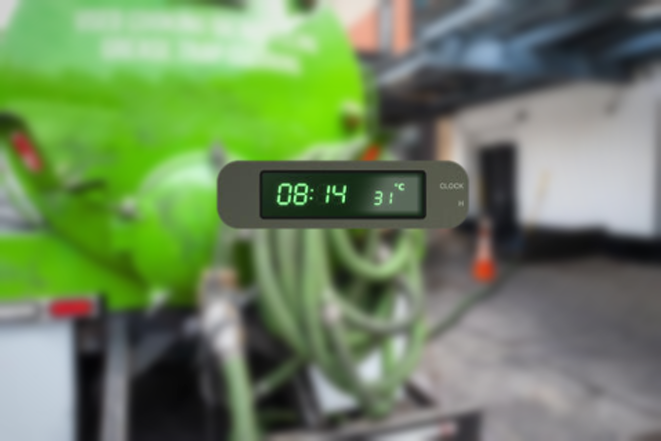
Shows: **8:14**
